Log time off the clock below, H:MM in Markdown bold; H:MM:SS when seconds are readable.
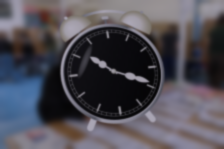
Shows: **10:19**
